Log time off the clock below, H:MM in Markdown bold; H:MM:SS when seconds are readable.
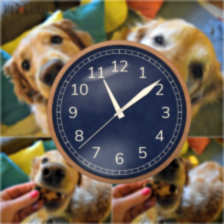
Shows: **11:08:38**
